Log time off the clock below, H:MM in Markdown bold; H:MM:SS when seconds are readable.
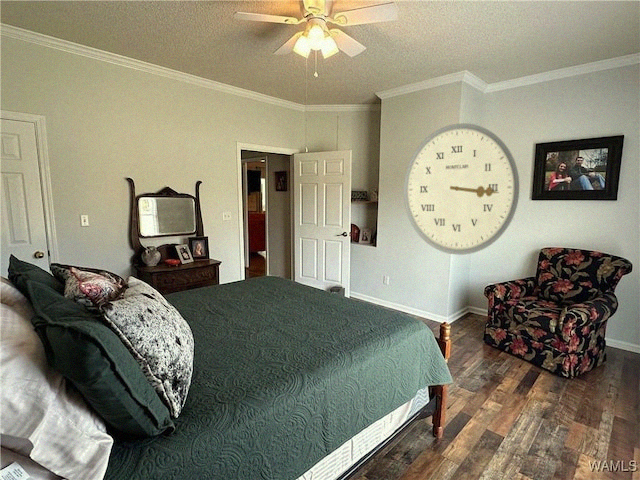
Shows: **3:16**
